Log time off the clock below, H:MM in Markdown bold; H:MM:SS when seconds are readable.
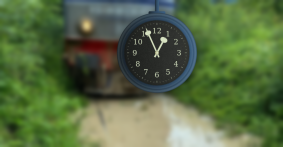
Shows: **12:56**
